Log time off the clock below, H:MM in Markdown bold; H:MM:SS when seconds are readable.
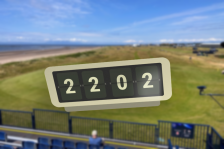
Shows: **22:02**
